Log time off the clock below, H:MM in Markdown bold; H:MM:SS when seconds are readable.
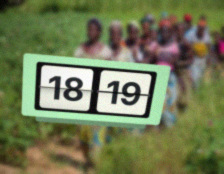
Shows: **18:19**
